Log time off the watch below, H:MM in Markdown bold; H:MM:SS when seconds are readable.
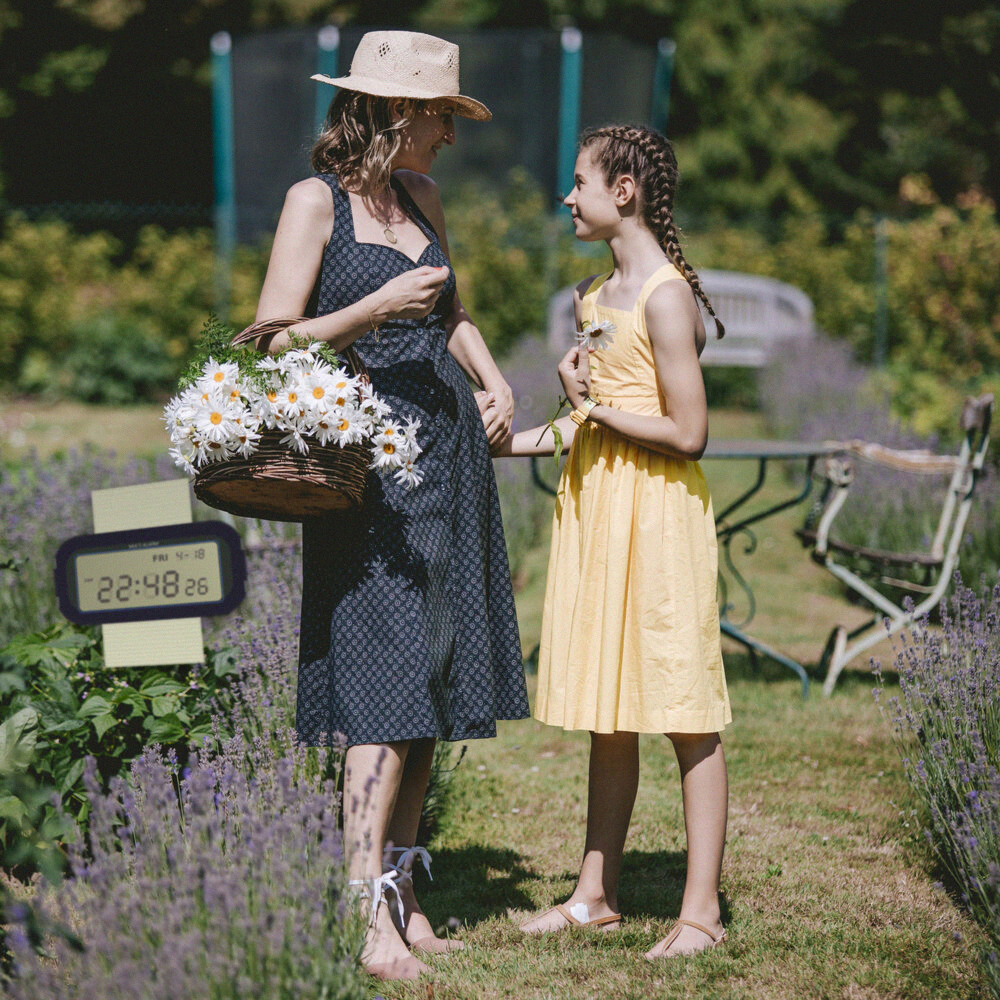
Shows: **22:48:26**
